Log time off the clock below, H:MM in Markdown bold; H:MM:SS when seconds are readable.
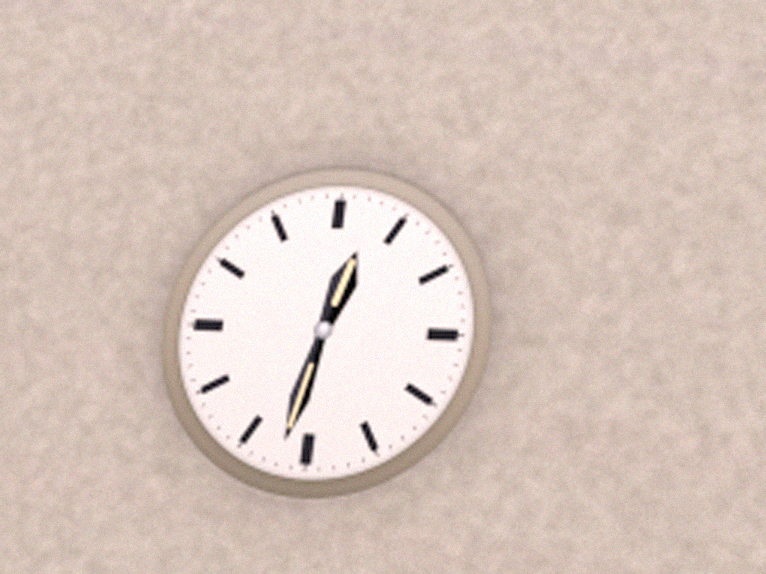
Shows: **12:32**
